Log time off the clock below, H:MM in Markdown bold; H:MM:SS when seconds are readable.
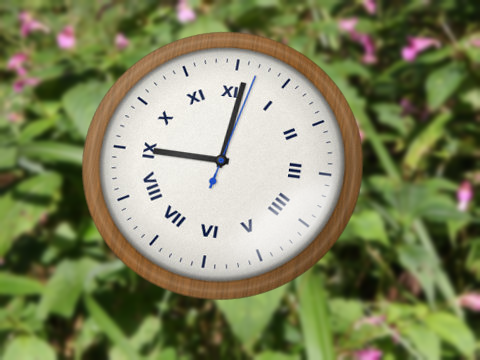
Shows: **9:01:02**
